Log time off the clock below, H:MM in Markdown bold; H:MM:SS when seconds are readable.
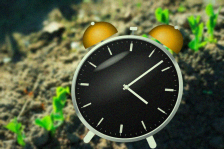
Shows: **4:08**
